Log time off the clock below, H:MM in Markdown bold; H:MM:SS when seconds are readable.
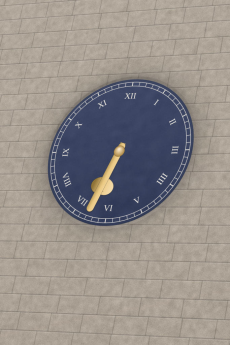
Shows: **6:33**
